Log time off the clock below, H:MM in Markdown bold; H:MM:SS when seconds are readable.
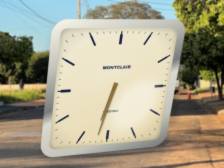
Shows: **6:32**
